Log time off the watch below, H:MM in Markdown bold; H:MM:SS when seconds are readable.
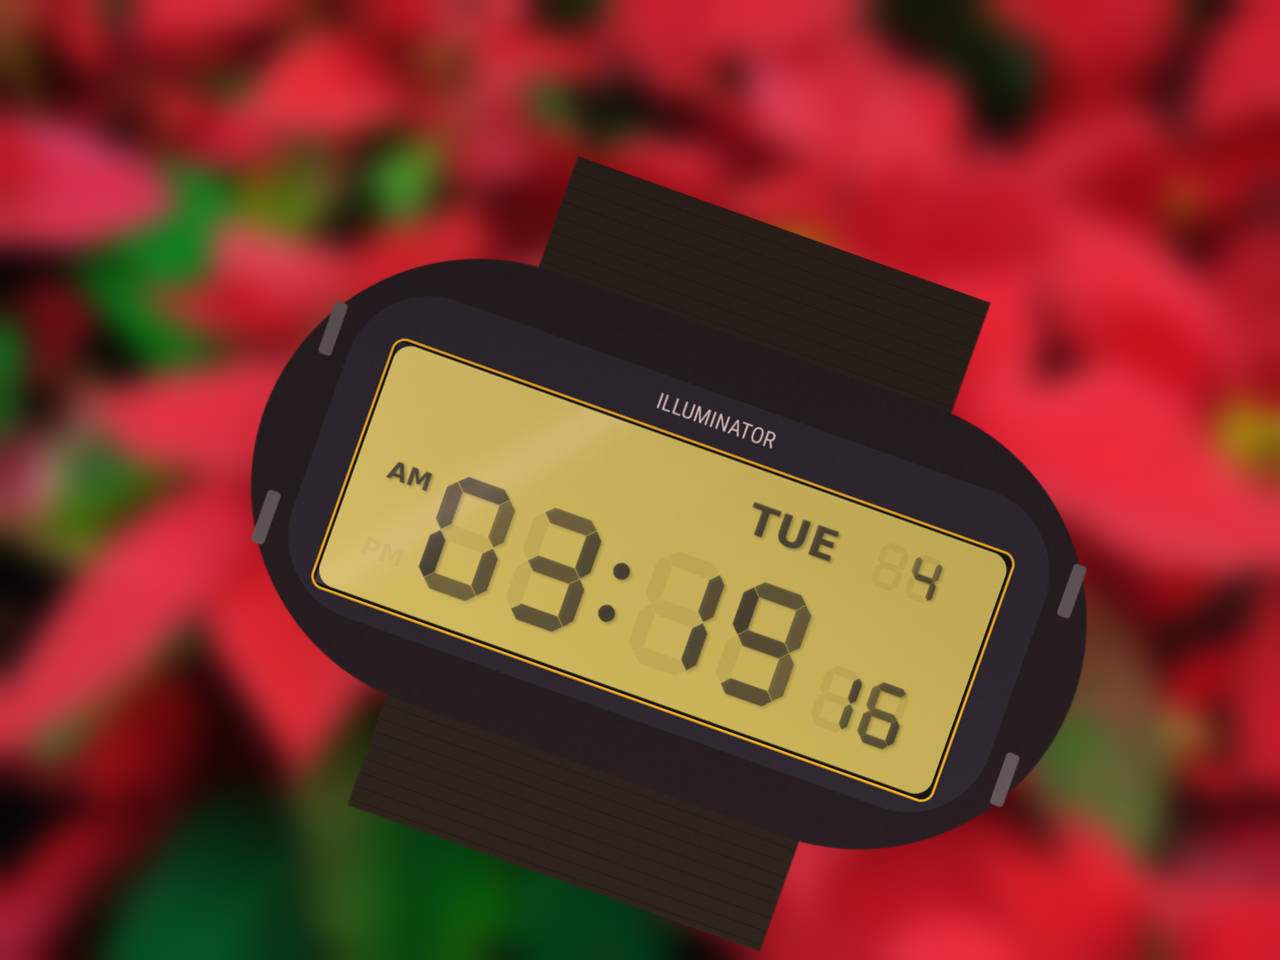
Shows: **3:19:16**
